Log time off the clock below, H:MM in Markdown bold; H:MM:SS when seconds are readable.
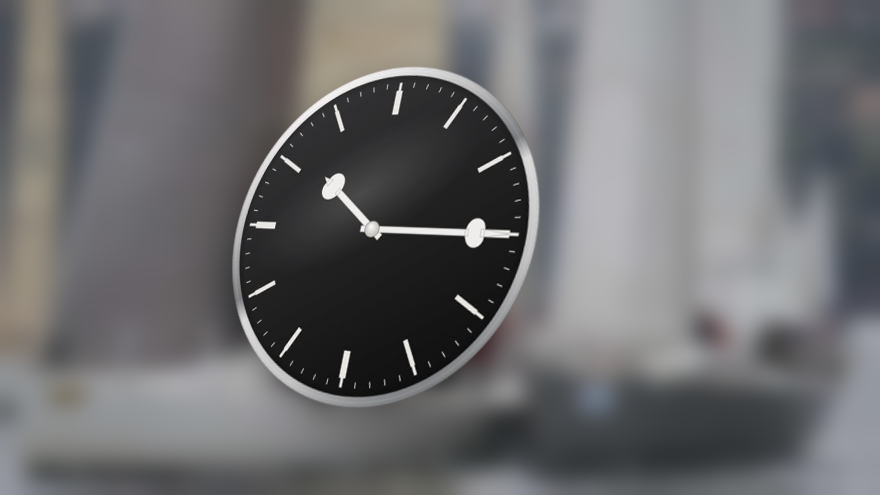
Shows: **10:15**
